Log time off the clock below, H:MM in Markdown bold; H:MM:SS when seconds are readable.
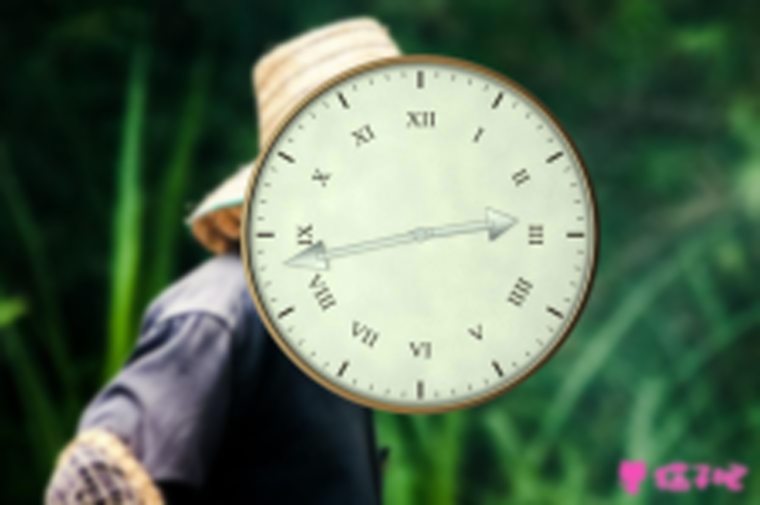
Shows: **2:43**
